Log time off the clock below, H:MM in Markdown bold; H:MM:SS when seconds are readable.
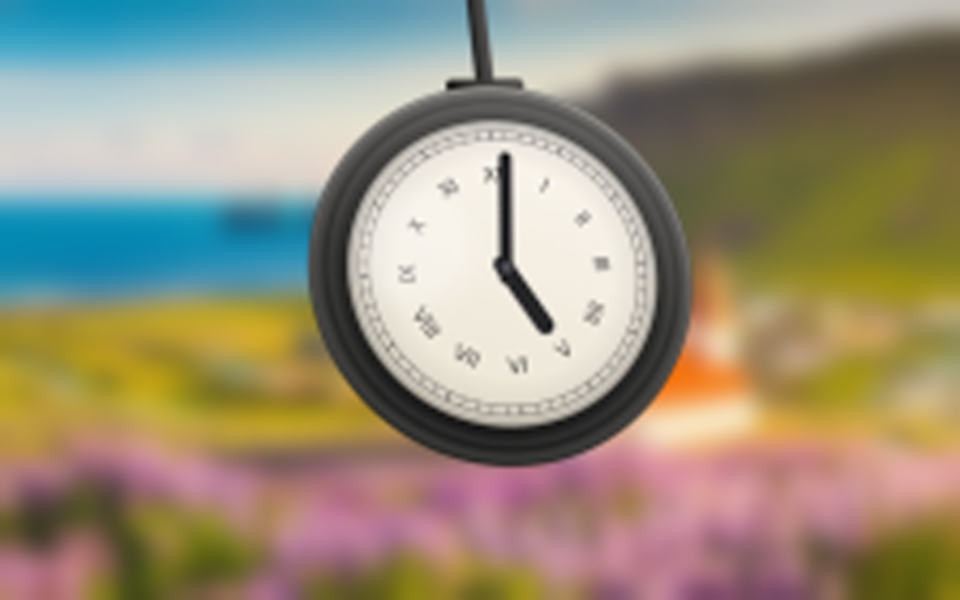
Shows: **5:01**
